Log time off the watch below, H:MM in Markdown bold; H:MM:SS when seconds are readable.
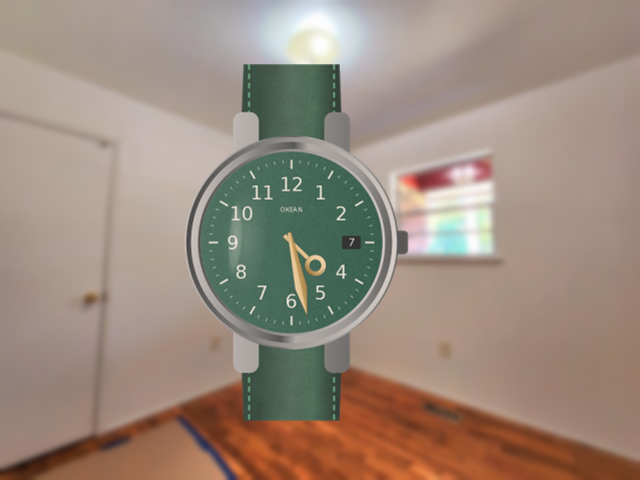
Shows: **4:28**
